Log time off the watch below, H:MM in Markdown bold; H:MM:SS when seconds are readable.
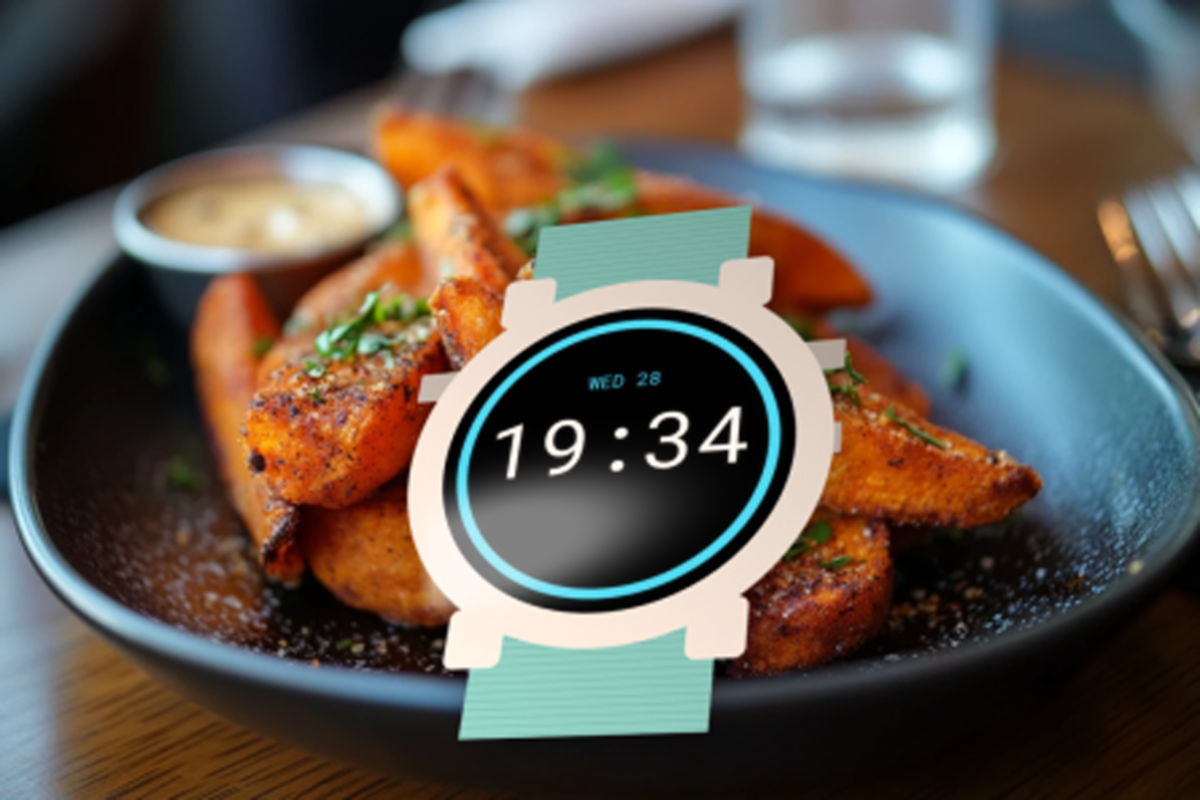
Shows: **19:34**
